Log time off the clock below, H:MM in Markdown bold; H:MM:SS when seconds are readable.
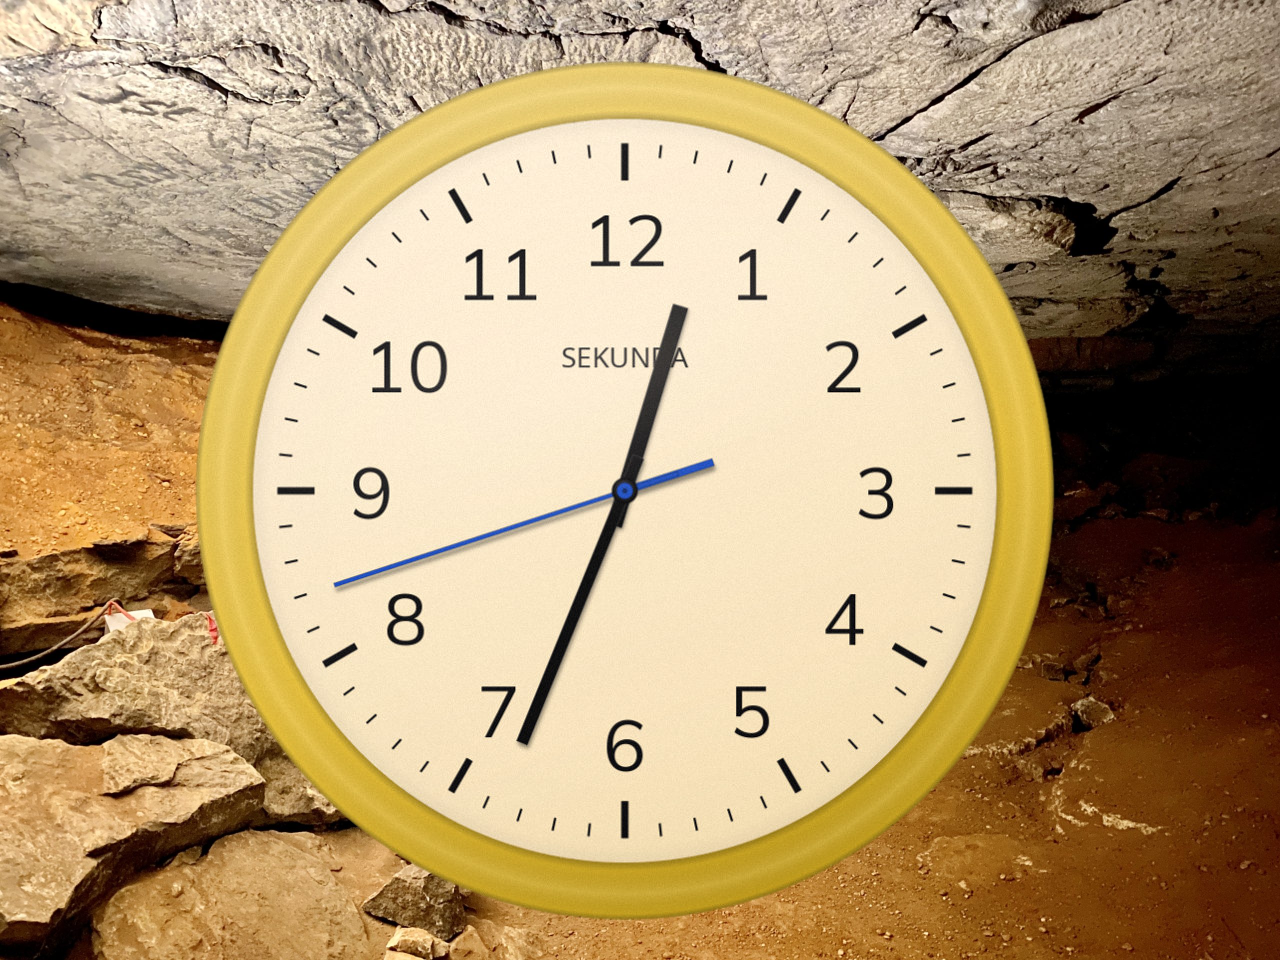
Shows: **12:33:42**
